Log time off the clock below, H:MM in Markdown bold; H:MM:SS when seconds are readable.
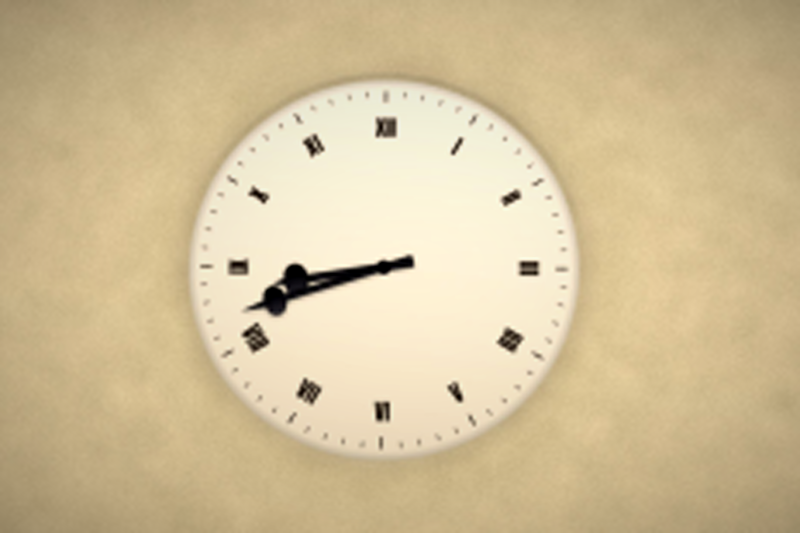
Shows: **8:42**
